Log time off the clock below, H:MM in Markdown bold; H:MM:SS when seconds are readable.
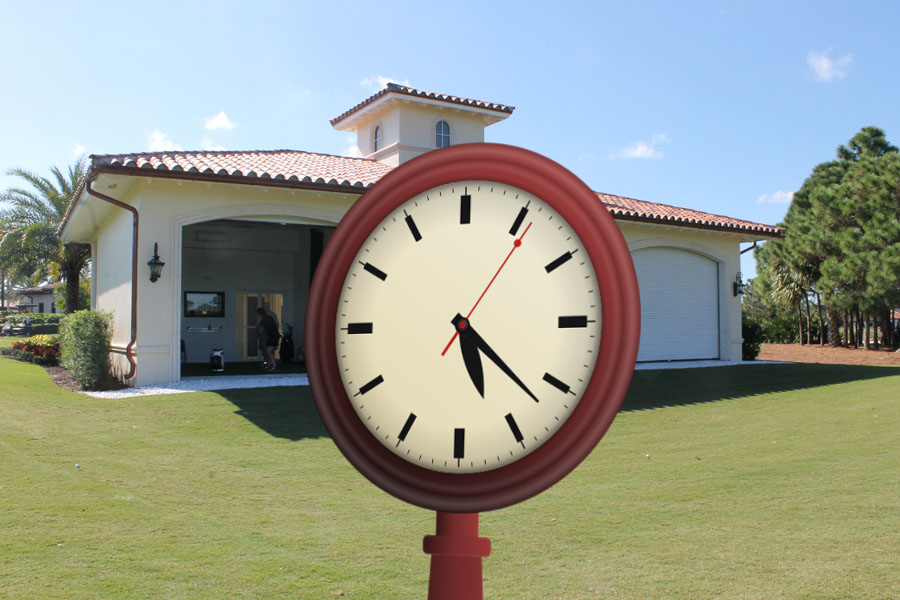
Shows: **5:22:06**
